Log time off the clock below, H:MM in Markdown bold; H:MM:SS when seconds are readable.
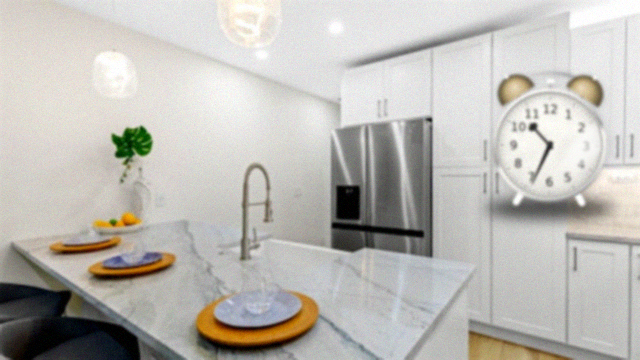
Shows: **10:34**
